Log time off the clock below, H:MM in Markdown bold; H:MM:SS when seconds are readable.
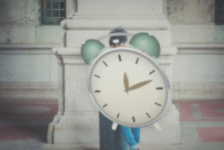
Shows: **12:12**
